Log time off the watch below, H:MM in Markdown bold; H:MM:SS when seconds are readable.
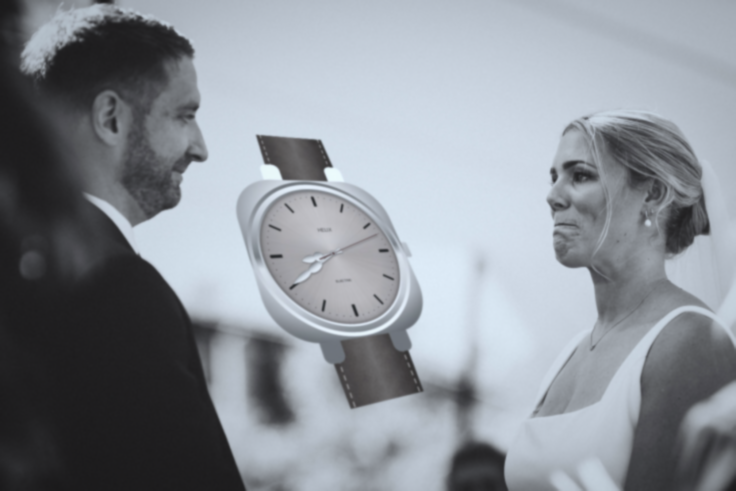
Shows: **8:40:12**
